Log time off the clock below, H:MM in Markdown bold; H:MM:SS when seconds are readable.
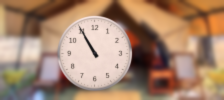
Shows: **10:55**
